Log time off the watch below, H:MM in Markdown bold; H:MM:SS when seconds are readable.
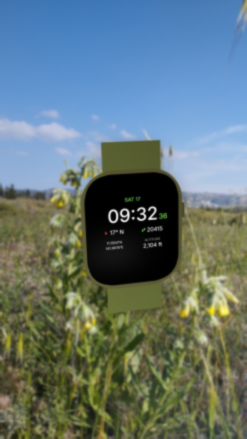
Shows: **9:32**
